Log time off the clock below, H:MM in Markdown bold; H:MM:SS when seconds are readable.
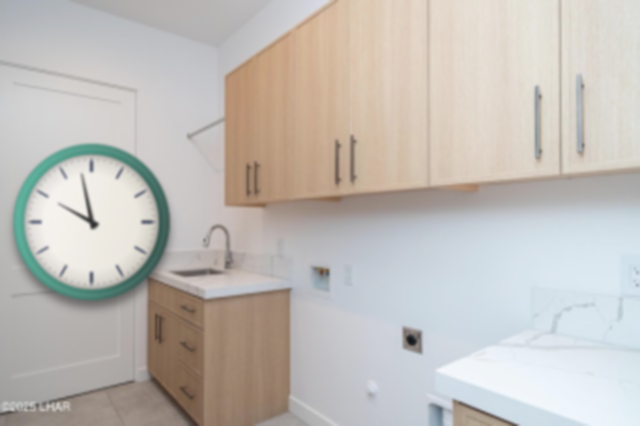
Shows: **9:58**
